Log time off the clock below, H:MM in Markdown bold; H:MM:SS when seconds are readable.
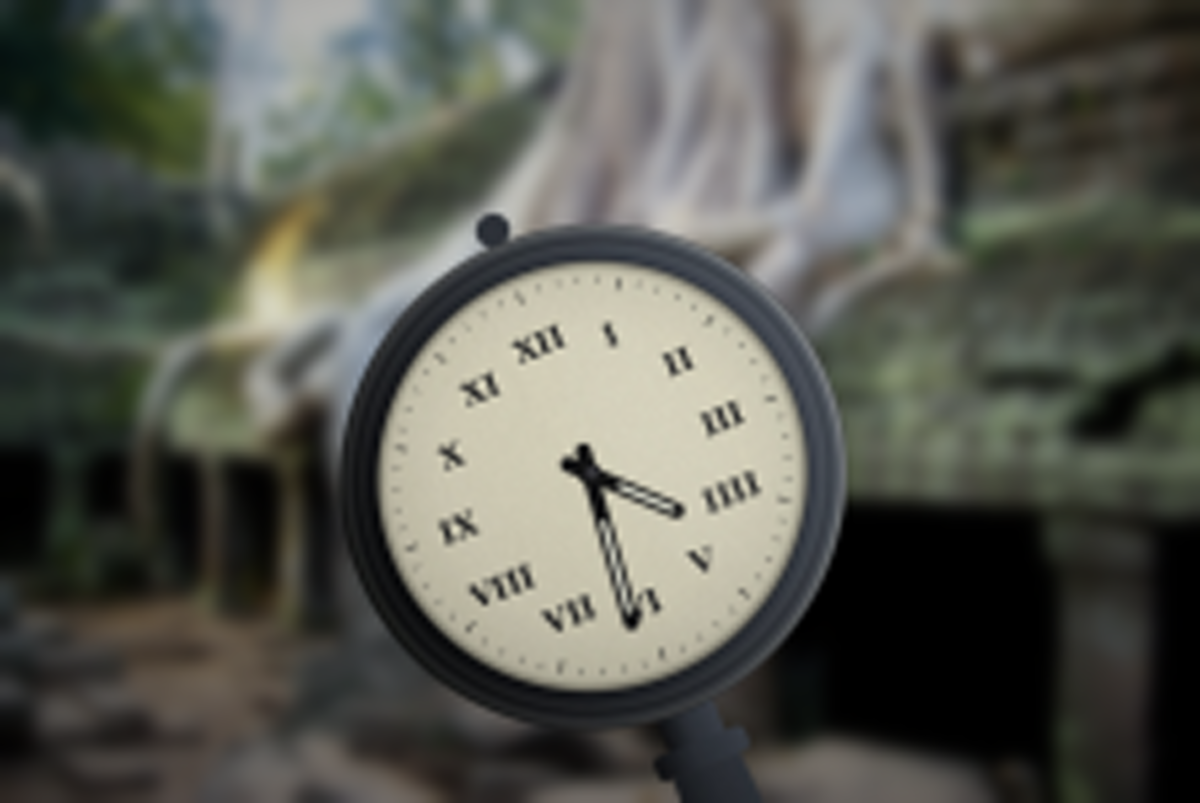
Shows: **4:31**
